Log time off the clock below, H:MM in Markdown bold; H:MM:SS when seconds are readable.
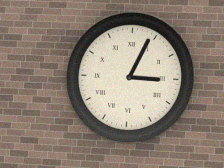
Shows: **3:04**
